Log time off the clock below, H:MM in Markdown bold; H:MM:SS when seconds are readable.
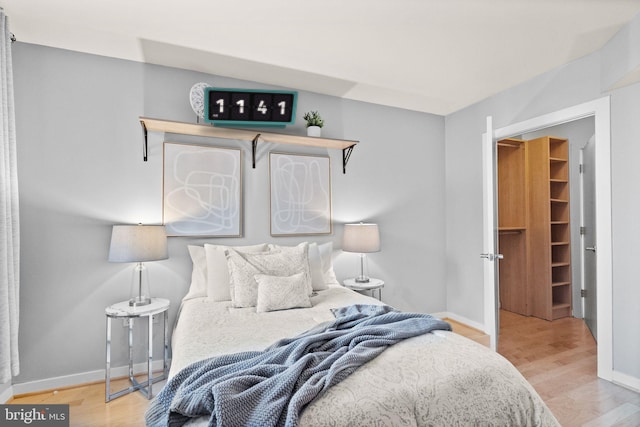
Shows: **11:41**
